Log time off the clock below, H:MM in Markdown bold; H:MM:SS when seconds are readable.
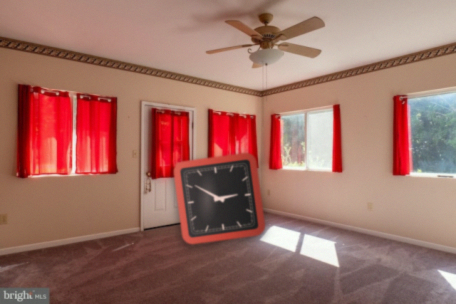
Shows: **2:51**
